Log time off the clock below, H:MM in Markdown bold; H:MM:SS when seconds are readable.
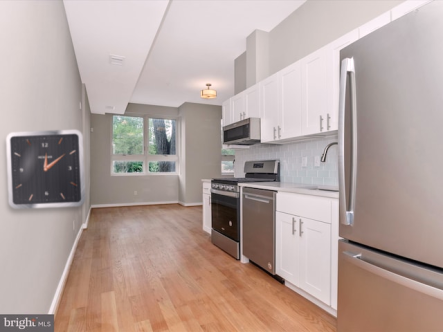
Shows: **12:09**
